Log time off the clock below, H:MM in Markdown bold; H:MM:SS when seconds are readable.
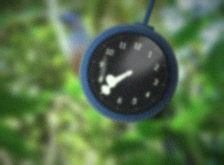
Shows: **7:36**
